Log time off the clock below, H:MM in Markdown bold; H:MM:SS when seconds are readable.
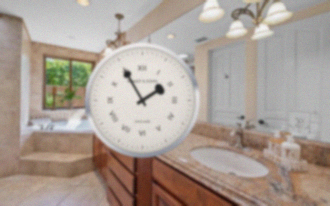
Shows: **1:55**
